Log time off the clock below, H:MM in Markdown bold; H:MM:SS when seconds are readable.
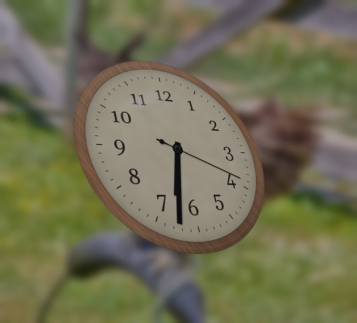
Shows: **6:32:19**
